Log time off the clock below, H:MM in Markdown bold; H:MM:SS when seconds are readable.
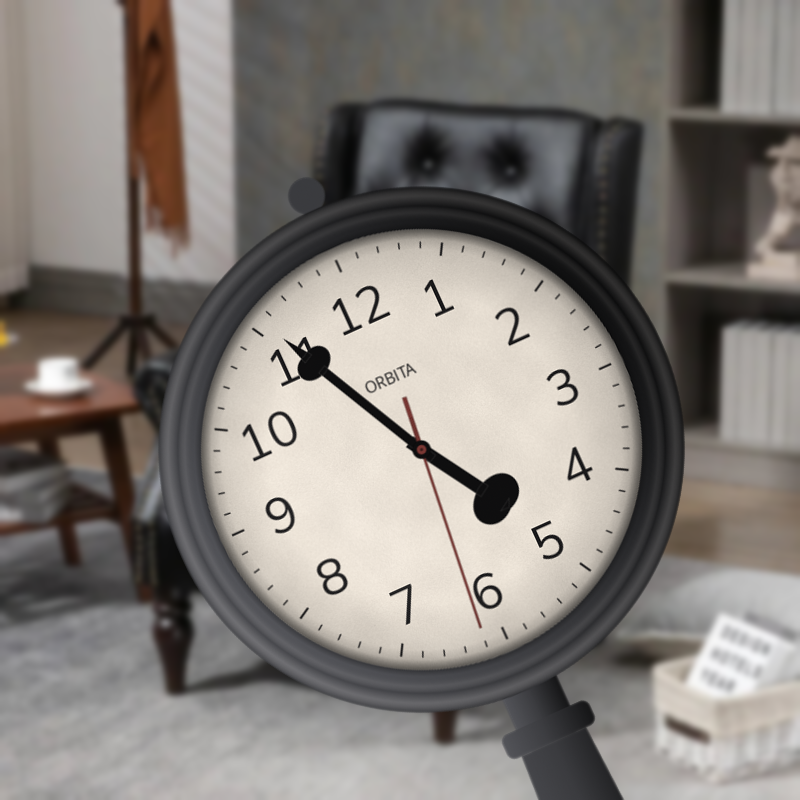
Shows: **4:55:31**
